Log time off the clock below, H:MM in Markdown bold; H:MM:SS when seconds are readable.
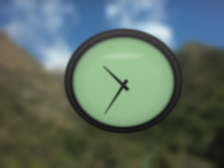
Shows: **10:35**
